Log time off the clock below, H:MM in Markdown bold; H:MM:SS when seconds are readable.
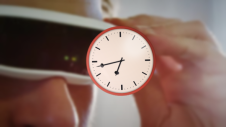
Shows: **6:43**
